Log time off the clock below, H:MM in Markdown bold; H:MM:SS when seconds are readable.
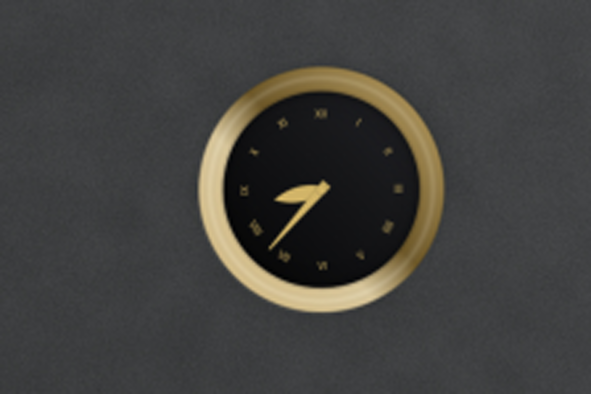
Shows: **8:37**
